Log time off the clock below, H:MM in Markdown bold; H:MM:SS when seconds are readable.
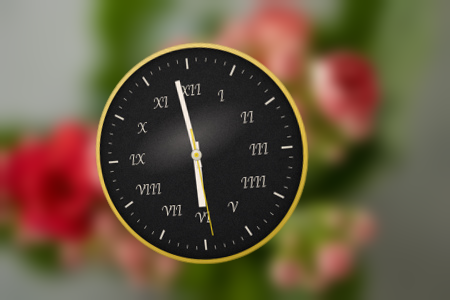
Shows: **5:58:29**
